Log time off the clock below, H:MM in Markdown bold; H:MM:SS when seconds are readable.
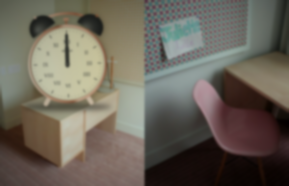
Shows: **12:00**
